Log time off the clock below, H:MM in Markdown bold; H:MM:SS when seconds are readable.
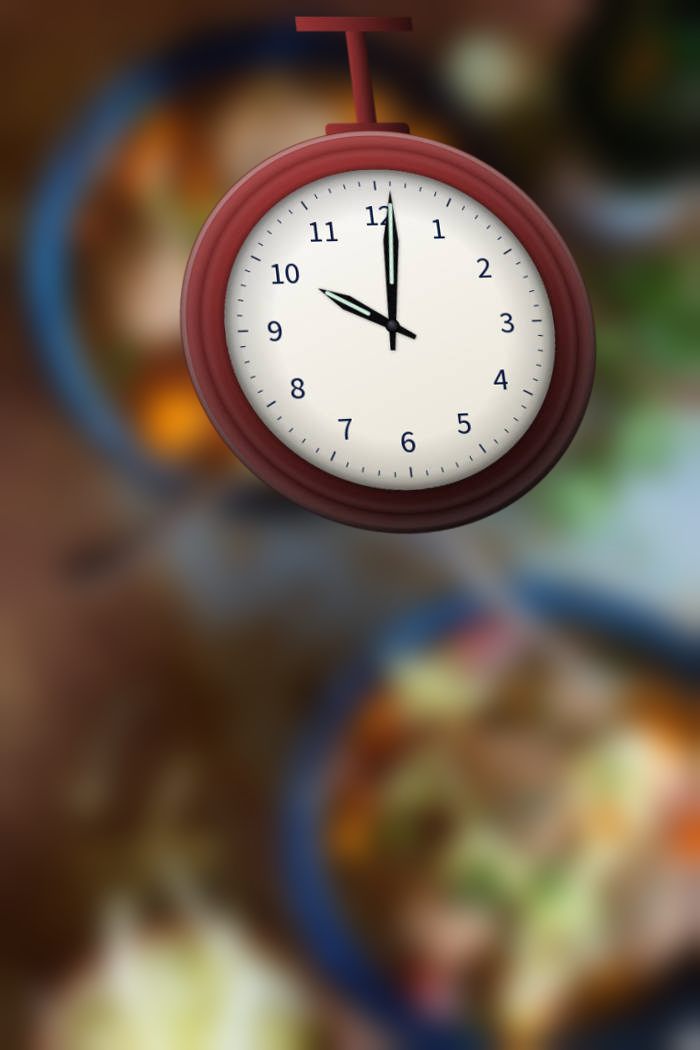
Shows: **10:01**
